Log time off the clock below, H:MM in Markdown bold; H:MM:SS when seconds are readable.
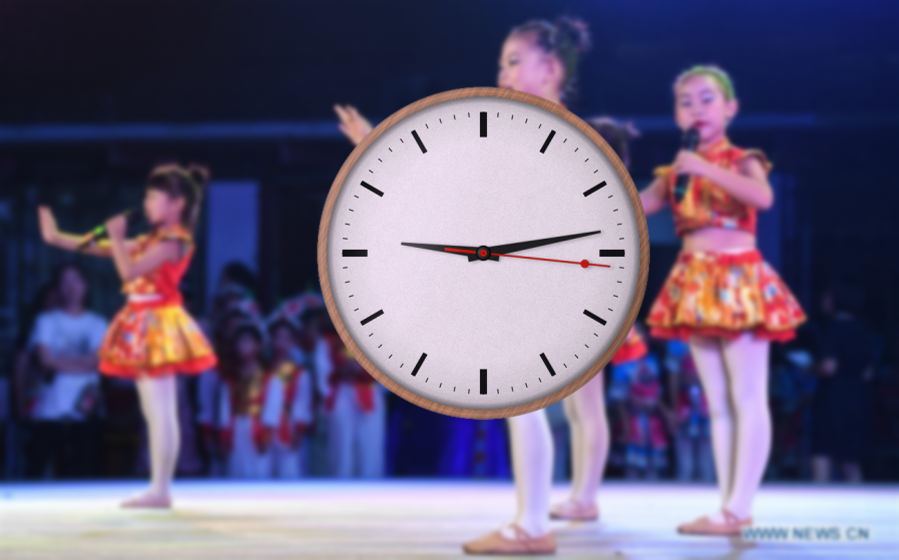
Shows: **9:13:16**
